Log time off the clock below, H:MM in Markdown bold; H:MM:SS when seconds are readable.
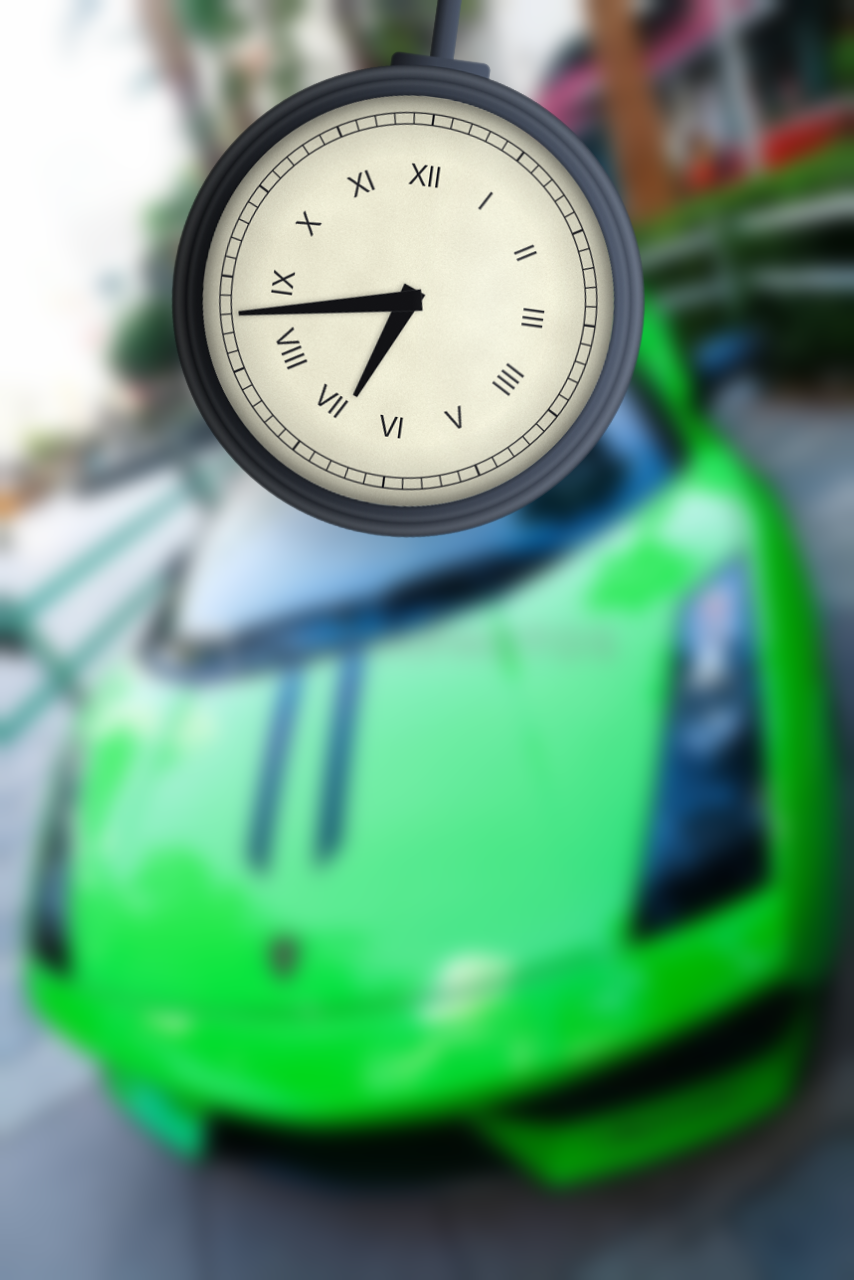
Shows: **6:43**
